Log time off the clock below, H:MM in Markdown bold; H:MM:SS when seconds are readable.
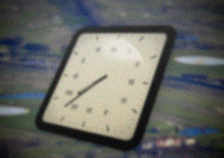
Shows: **7:37**
